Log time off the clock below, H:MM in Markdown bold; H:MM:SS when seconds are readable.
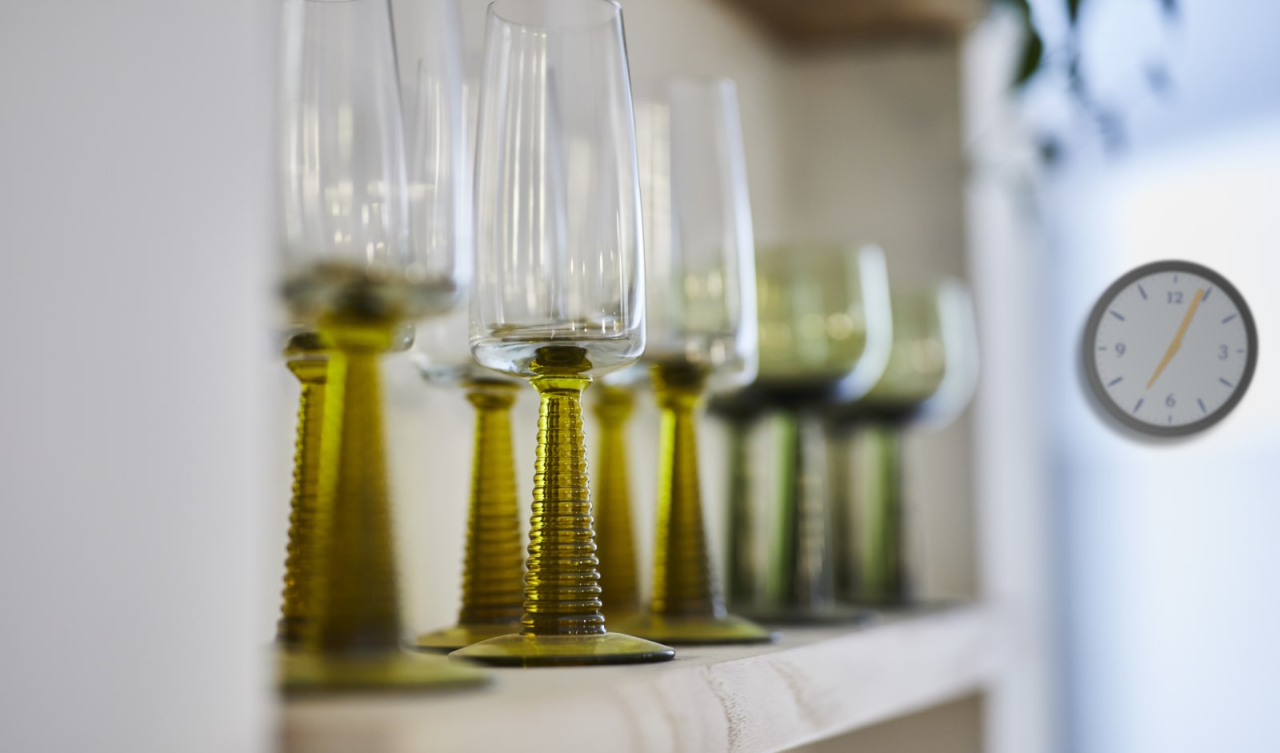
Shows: **7:04**
